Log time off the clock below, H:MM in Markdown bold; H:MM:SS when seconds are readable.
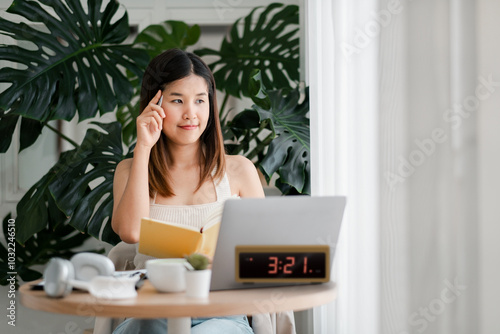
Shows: **3:21**
